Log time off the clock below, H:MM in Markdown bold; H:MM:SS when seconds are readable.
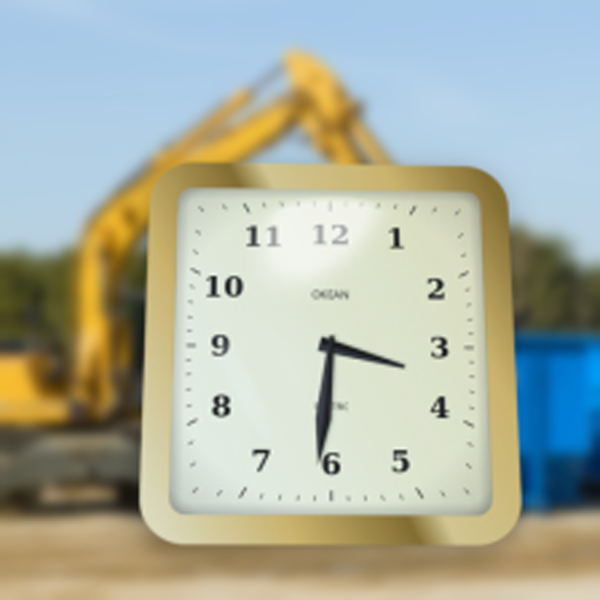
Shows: **3:31**
